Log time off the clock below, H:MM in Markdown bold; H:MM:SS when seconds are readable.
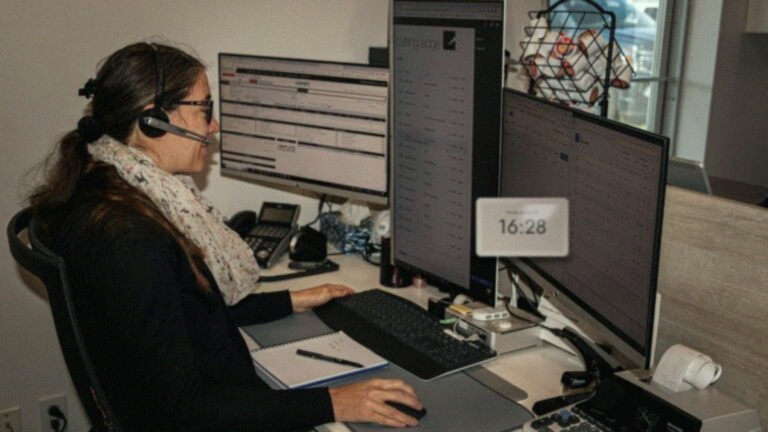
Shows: **16:28**
